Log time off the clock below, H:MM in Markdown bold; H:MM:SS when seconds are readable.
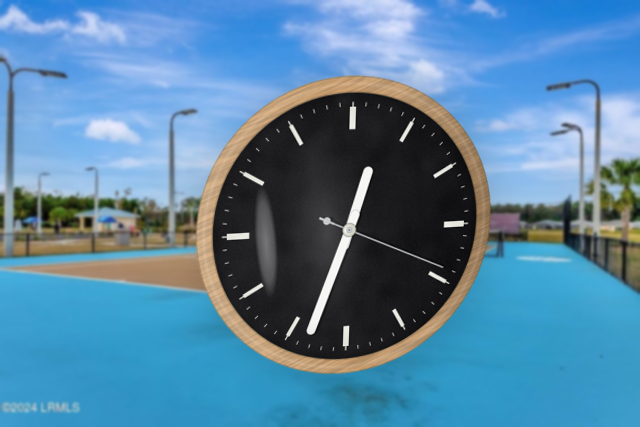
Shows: **12:33:19**
